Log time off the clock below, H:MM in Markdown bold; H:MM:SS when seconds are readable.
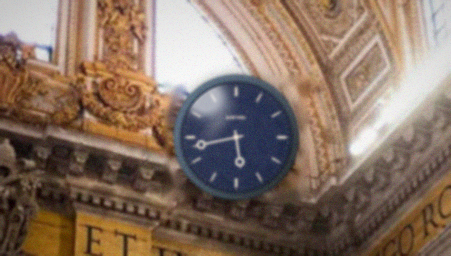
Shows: **5:43**
